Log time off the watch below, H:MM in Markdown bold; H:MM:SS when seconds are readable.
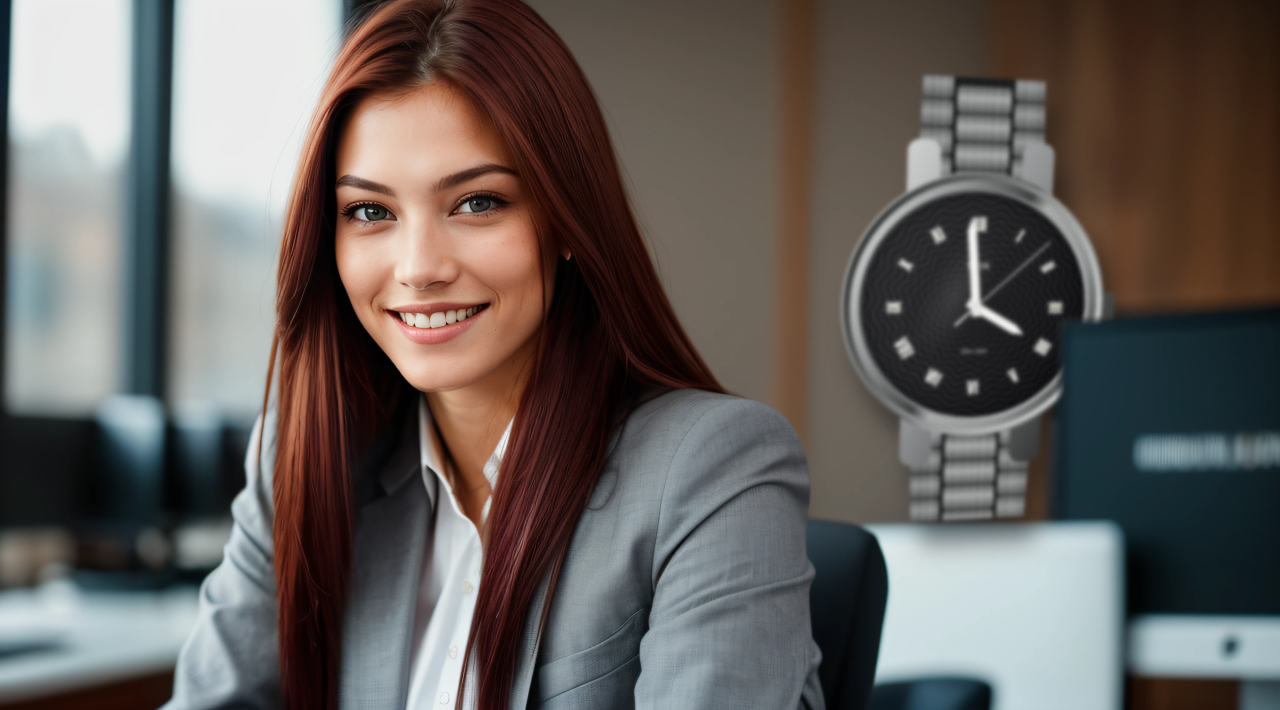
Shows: **3:59:08**
